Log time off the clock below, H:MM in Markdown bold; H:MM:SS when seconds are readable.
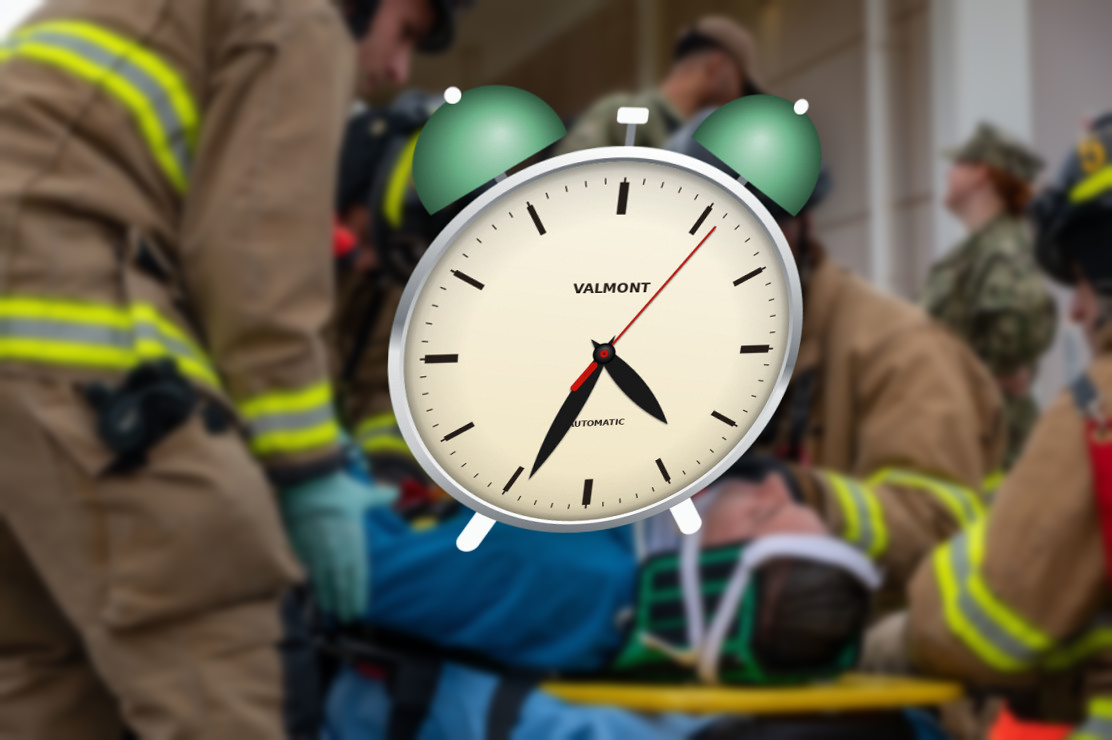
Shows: **4:34:06**
